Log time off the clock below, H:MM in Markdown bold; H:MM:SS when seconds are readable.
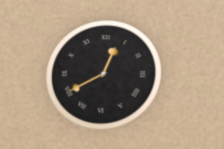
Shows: **12:40**
